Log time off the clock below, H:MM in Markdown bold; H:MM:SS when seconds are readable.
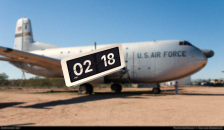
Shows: **2:18**
